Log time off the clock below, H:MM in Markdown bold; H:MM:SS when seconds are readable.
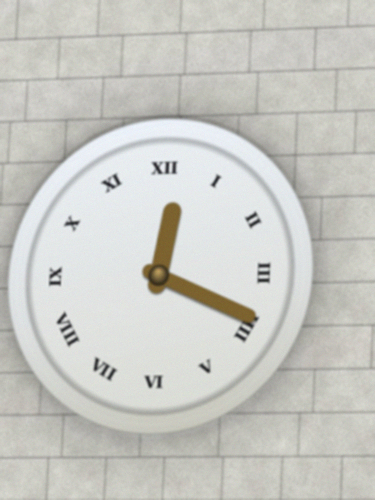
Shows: **12:19**
